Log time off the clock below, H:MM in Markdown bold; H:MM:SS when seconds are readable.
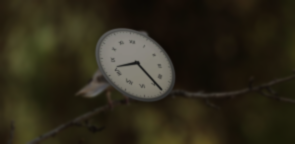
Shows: **8:24**
